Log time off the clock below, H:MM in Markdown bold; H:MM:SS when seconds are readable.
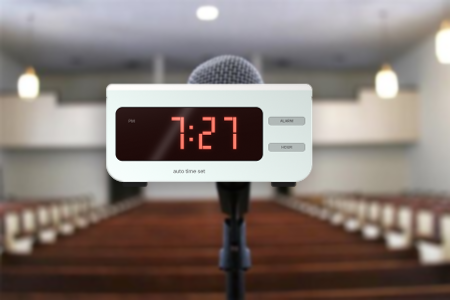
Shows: **7:27**
